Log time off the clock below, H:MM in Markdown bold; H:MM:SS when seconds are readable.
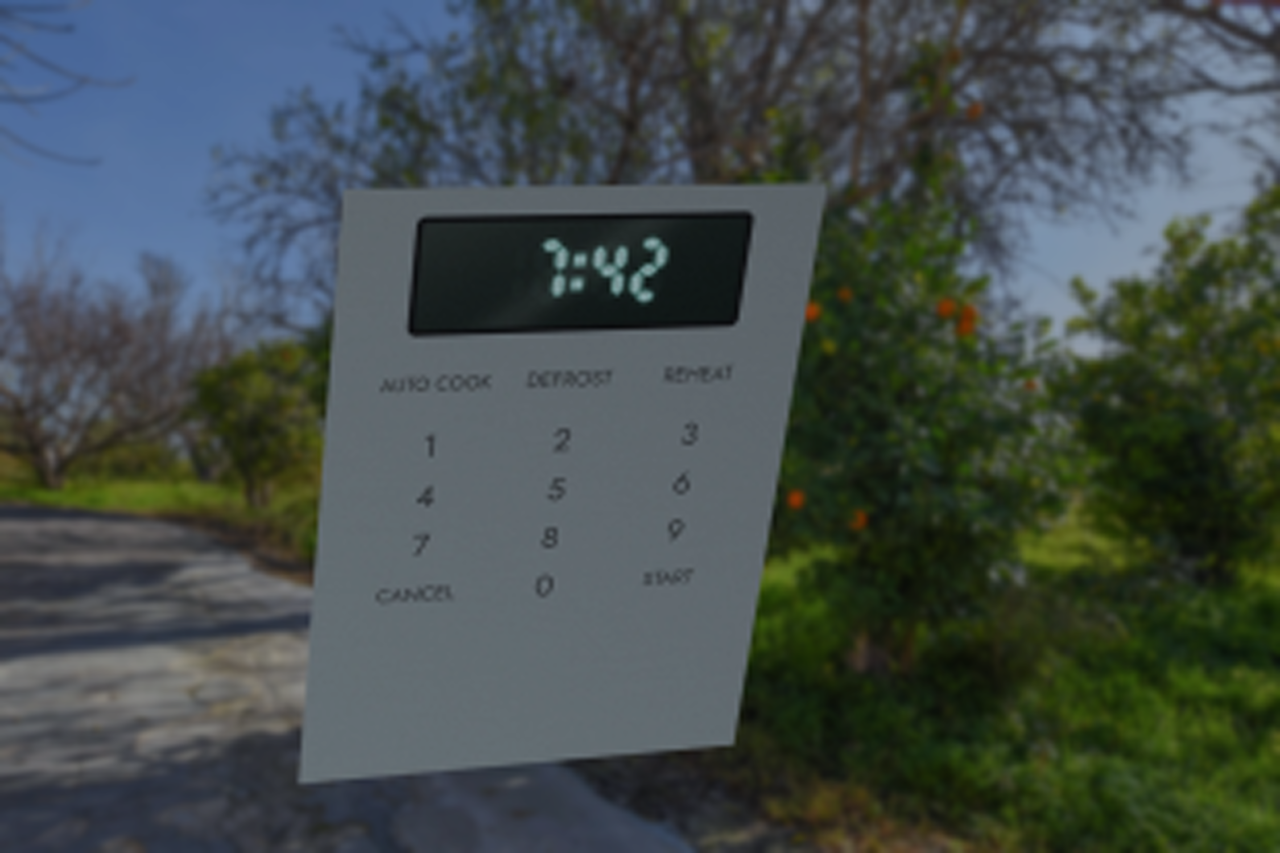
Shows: **7:42**
